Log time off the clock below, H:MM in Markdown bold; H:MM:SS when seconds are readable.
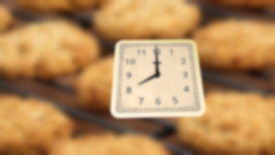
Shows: **8:00**
